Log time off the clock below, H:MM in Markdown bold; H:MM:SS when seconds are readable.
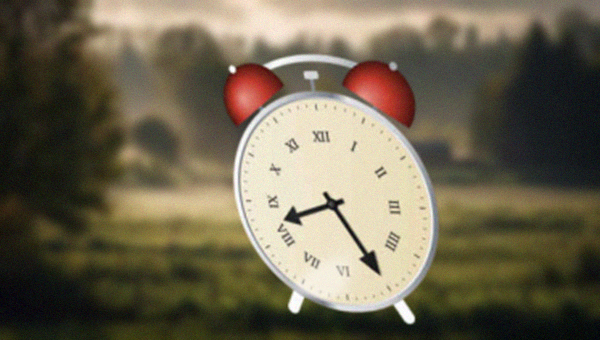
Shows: **8:25**
